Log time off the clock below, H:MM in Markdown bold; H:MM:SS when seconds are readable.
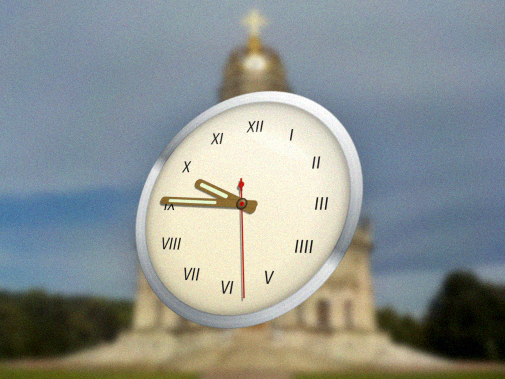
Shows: **9:45:28**
